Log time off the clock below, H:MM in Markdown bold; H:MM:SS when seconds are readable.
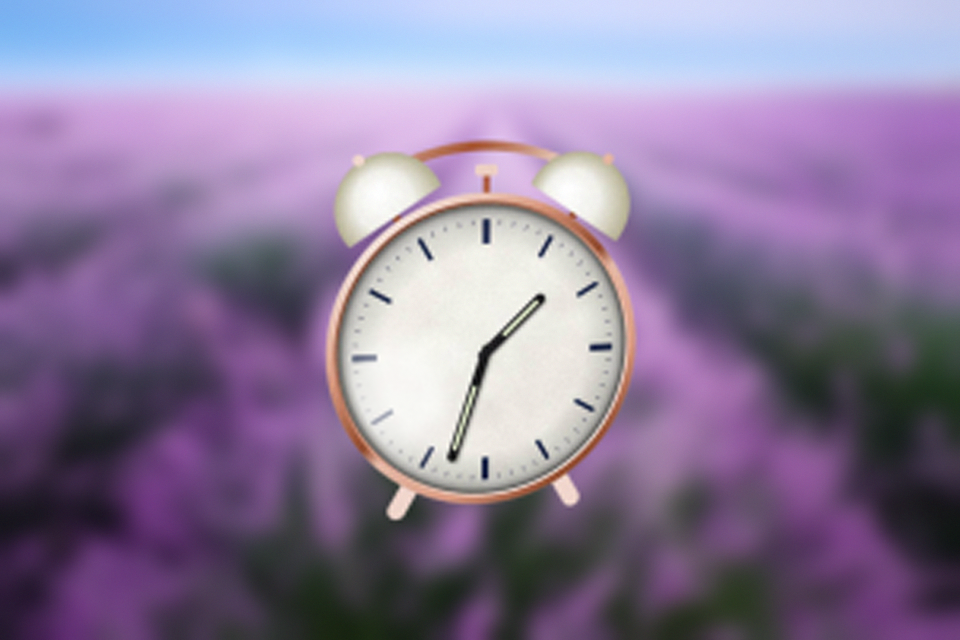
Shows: **1:33**
